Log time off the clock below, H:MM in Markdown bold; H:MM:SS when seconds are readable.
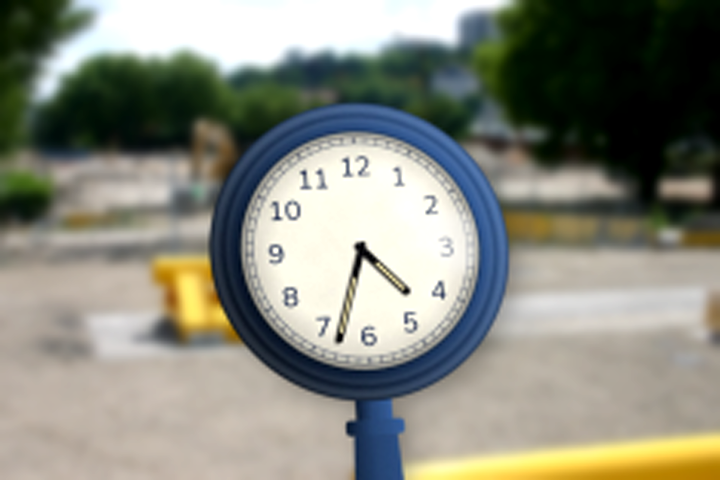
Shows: **4:33**
